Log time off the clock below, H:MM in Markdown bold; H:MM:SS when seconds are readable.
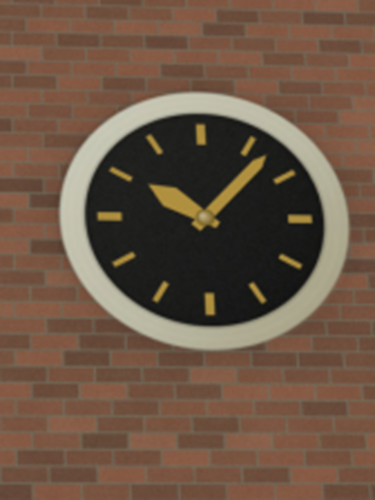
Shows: **10:07**
